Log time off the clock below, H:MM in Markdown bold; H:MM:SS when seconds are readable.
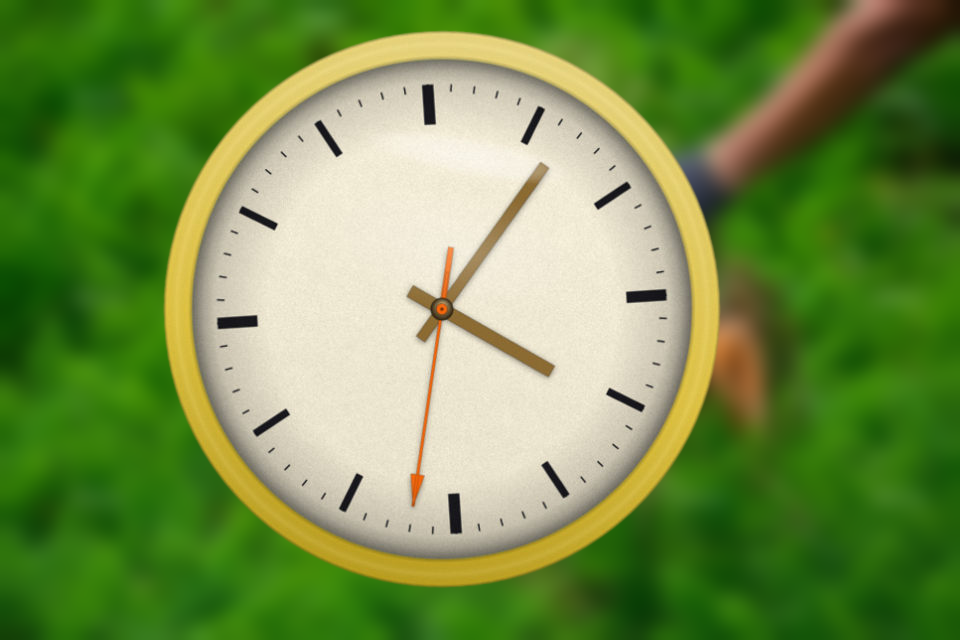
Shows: **4:06:32**
